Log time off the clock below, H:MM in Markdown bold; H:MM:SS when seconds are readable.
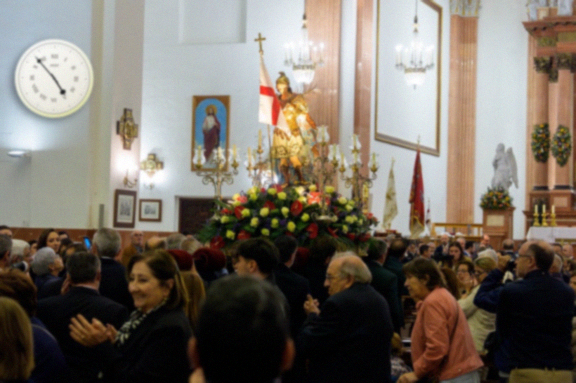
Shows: **4:53**
